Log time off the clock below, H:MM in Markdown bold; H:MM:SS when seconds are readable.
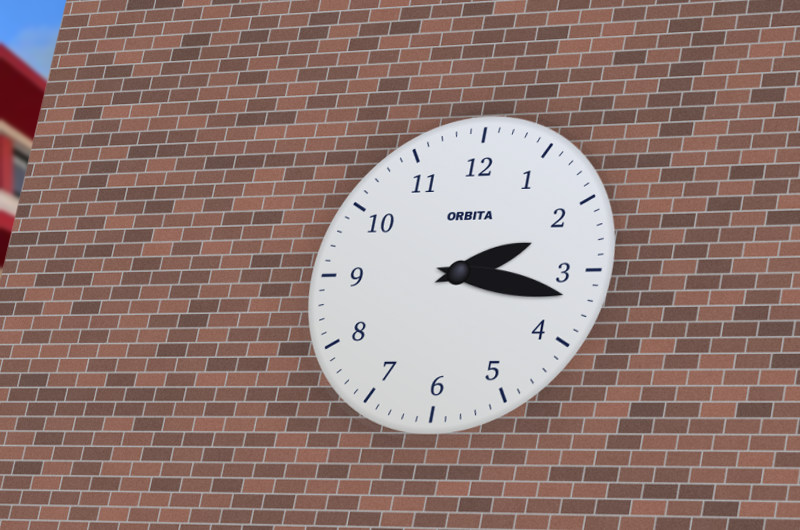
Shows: **2:17**
